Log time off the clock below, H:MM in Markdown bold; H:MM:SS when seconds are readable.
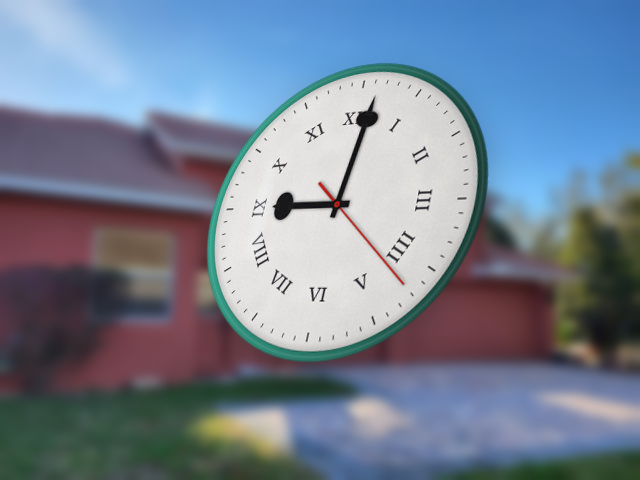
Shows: **9:01:22**
